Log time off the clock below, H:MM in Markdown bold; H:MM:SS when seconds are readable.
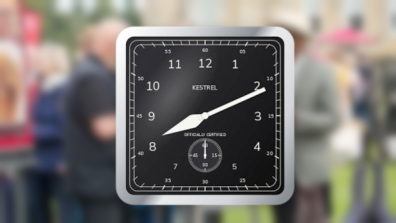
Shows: **8:11**
